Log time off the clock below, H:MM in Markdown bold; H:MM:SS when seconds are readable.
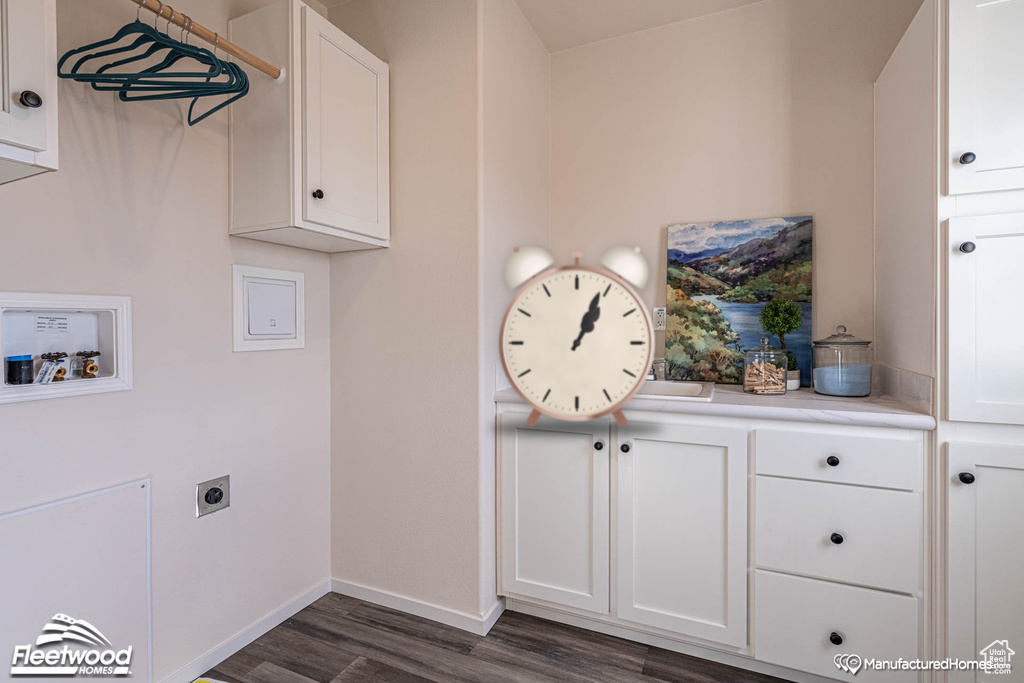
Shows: **1:04**
